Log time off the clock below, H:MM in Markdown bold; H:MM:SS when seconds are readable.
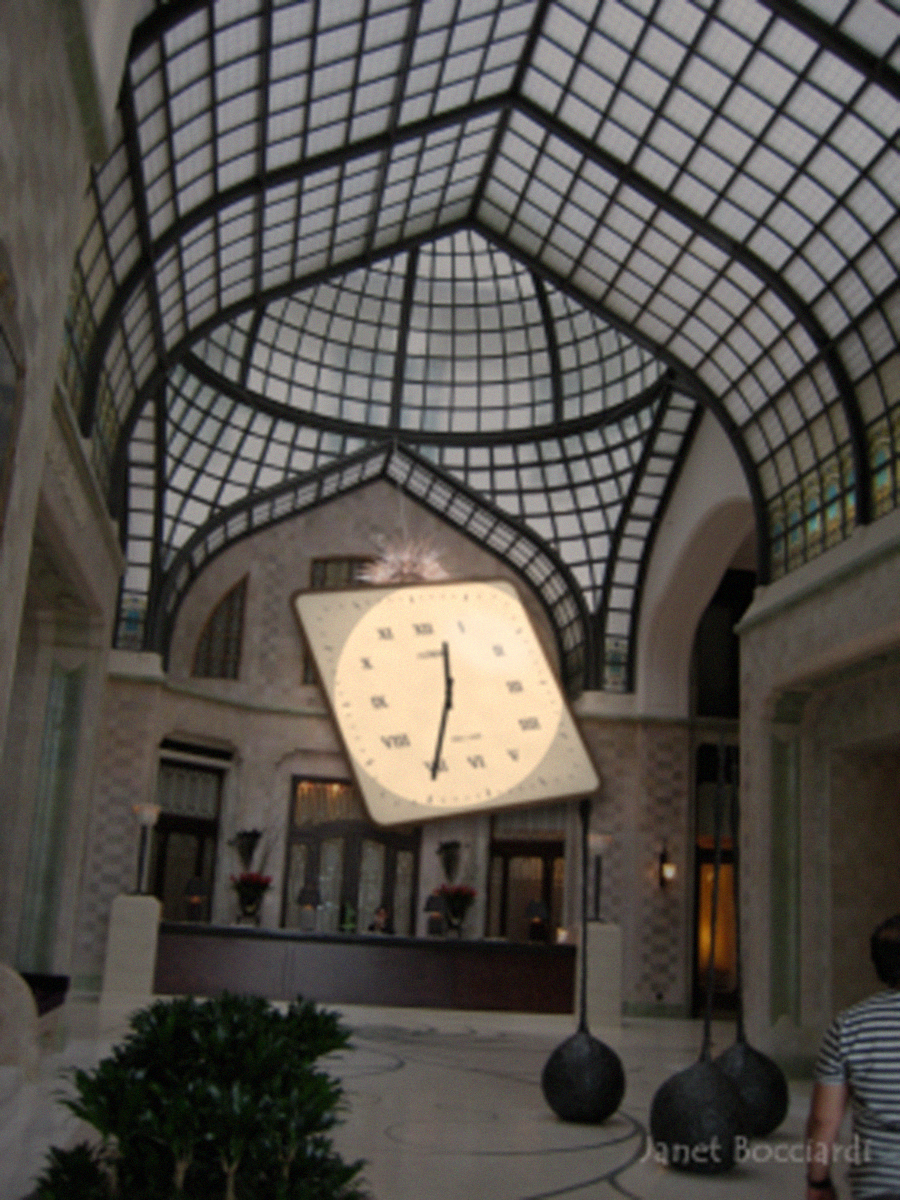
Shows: **12:35**
